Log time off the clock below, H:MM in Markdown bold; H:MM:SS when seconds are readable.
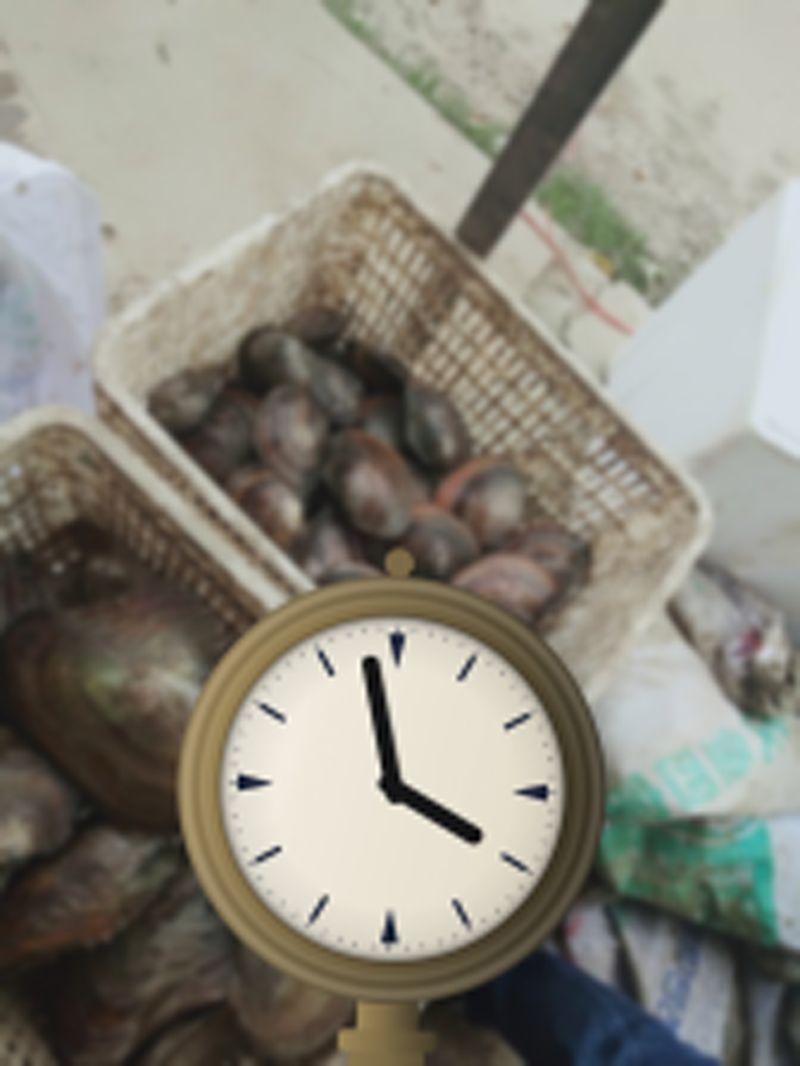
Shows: **3:58**
